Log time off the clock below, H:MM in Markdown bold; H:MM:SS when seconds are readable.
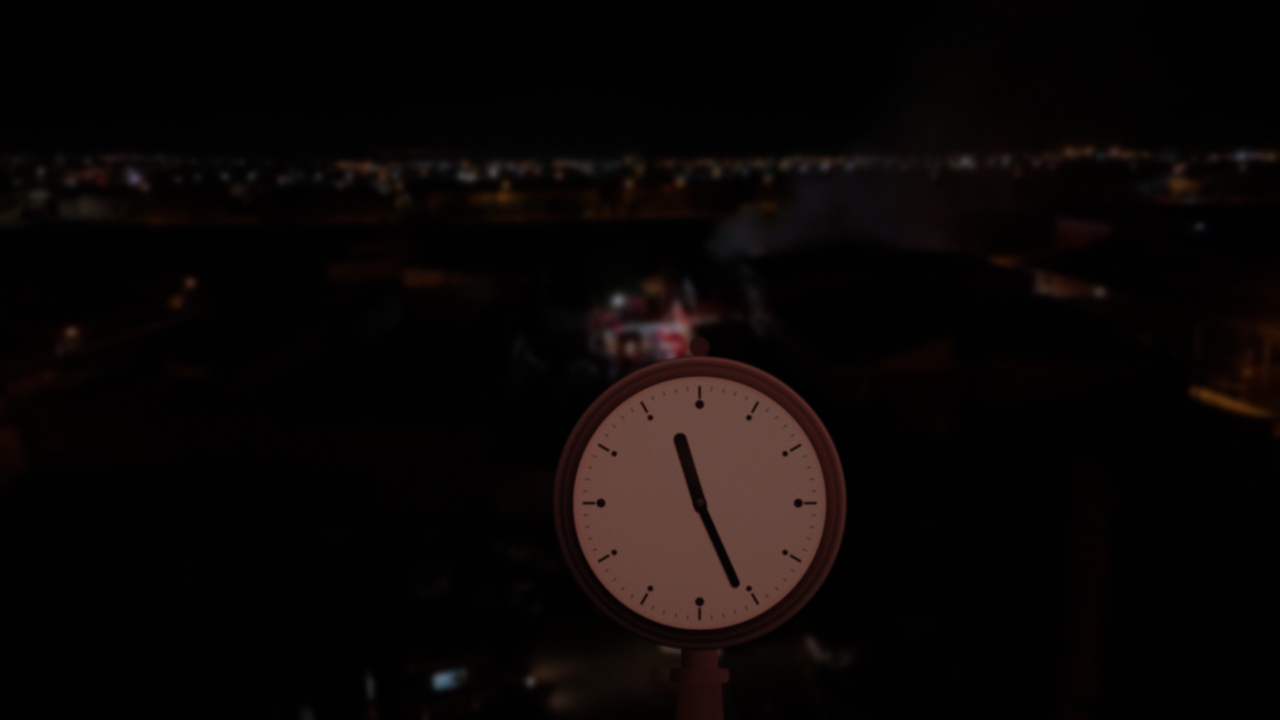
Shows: **11:26**
